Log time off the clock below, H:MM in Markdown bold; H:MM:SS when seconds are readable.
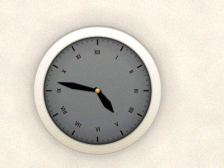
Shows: **4:47**
